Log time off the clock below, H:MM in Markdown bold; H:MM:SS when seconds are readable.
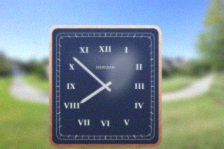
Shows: **7:52**
